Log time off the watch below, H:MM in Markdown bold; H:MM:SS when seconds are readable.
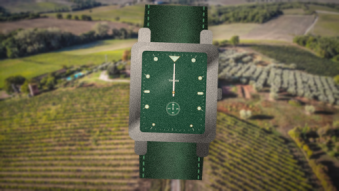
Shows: **12:00**
